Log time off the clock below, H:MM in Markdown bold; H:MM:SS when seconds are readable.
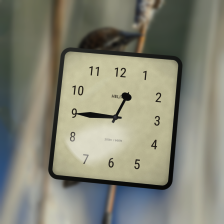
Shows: **12:45**
